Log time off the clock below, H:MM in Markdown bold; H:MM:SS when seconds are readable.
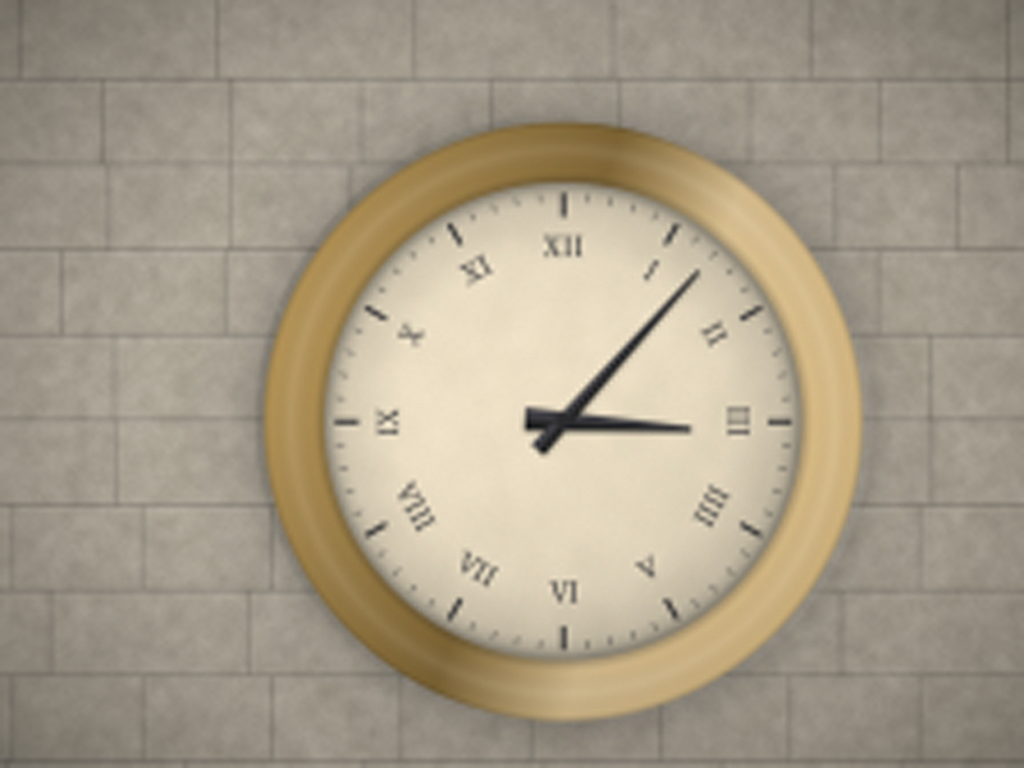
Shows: **3:07**
